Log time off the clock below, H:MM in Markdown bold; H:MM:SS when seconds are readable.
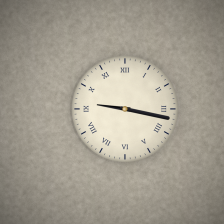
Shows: **9:17**
